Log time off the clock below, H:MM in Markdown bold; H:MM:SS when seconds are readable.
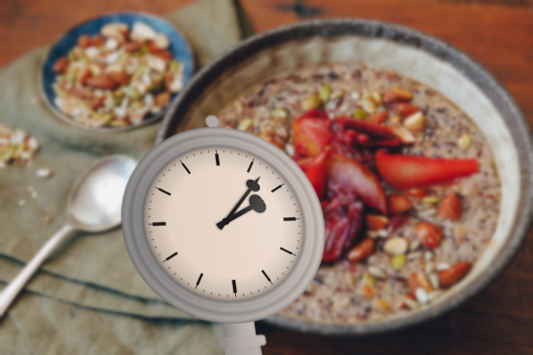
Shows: **2:07**
